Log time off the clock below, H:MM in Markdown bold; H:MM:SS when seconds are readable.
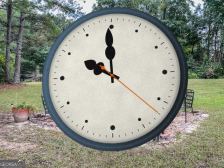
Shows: **9:59:22**
